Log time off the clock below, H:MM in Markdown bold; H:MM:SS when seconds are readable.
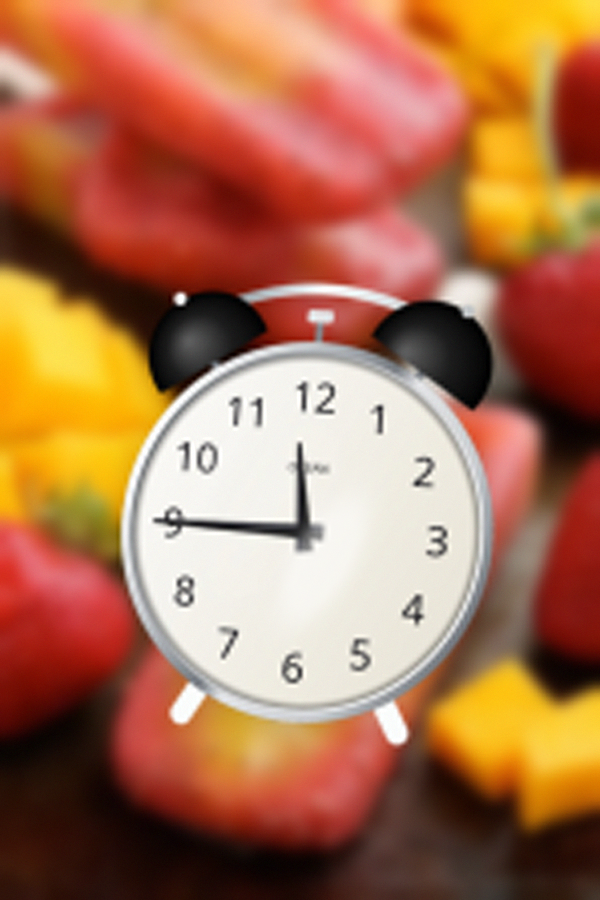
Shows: **11:45**
